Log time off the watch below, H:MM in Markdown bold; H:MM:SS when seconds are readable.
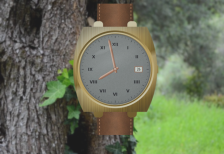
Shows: **7:58**
